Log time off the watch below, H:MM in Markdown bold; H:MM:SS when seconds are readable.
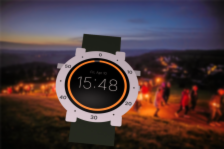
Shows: **15:48**
